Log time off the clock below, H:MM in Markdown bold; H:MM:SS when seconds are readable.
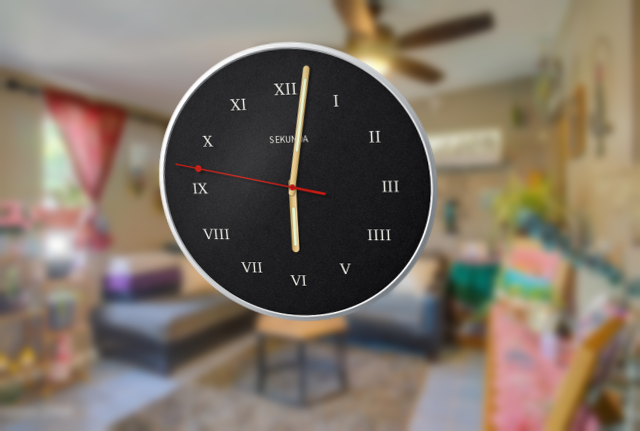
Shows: **6:01:47**
